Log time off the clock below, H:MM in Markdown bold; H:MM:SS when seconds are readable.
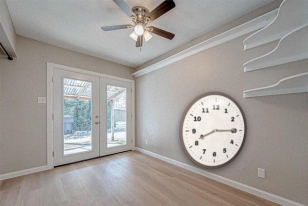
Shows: **8:15**
